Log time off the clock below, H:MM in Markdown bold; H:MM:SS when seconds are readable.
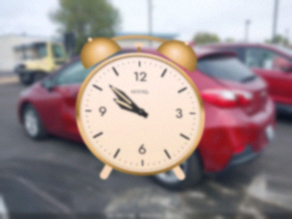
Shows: **9:52**
